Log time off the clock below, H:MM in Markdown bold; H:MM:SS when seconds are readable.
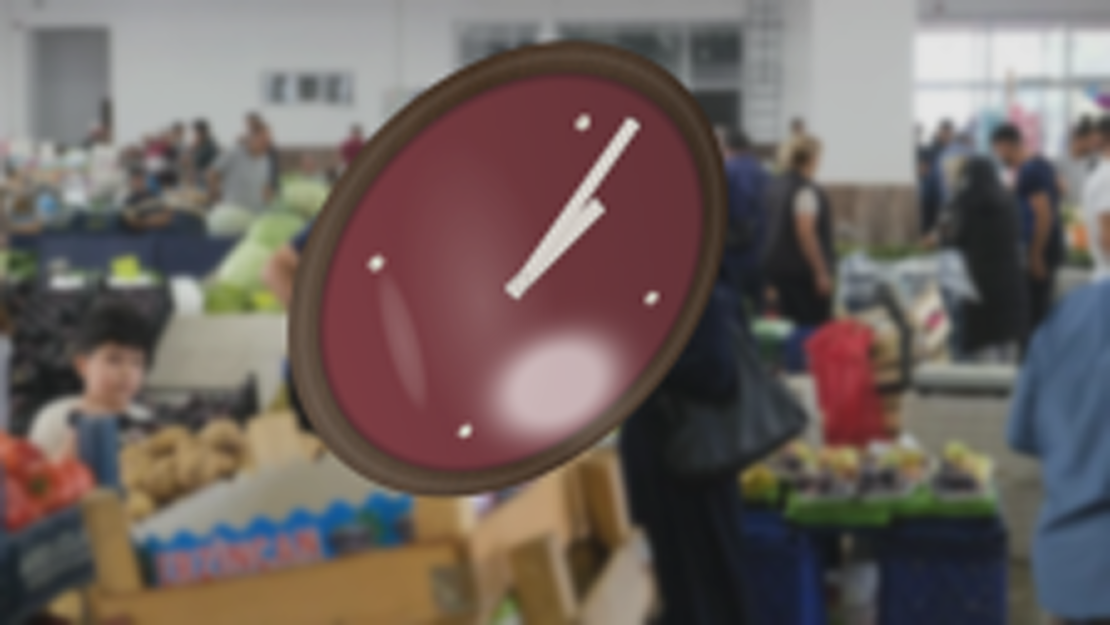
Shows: **1:03**
